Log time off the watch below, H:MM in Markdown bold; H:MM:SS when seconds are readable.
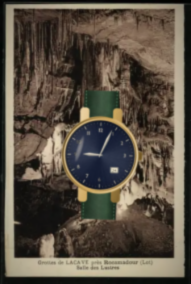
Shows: **9:04**
